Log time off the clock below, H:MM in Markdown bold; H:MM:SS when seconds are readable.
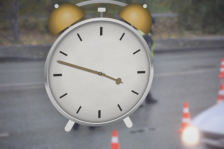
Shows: **3:48**
